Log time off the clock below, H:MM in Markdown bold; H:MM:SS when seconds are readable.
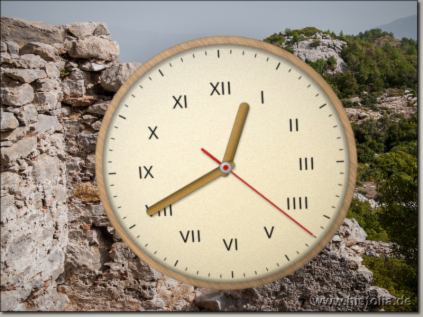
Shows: **12:40:22**
